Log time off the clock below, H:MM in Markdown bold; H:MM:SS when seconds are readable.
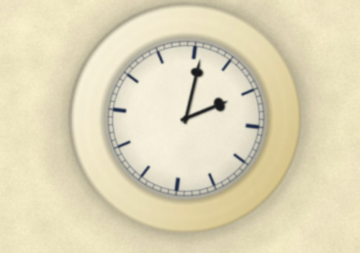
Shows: **2:01**
